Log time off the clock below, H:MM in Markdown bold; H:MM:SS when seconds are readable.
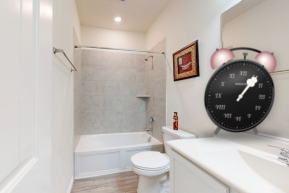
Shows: **1:06**
